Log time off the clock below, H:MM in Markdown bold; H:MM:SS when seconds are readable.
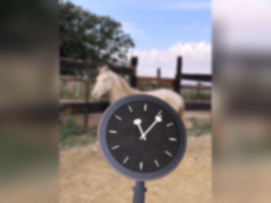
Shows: **11:06**
